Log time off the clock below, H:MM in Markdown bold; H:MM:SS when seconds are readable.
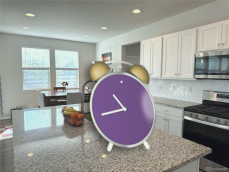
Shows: **10:43**
